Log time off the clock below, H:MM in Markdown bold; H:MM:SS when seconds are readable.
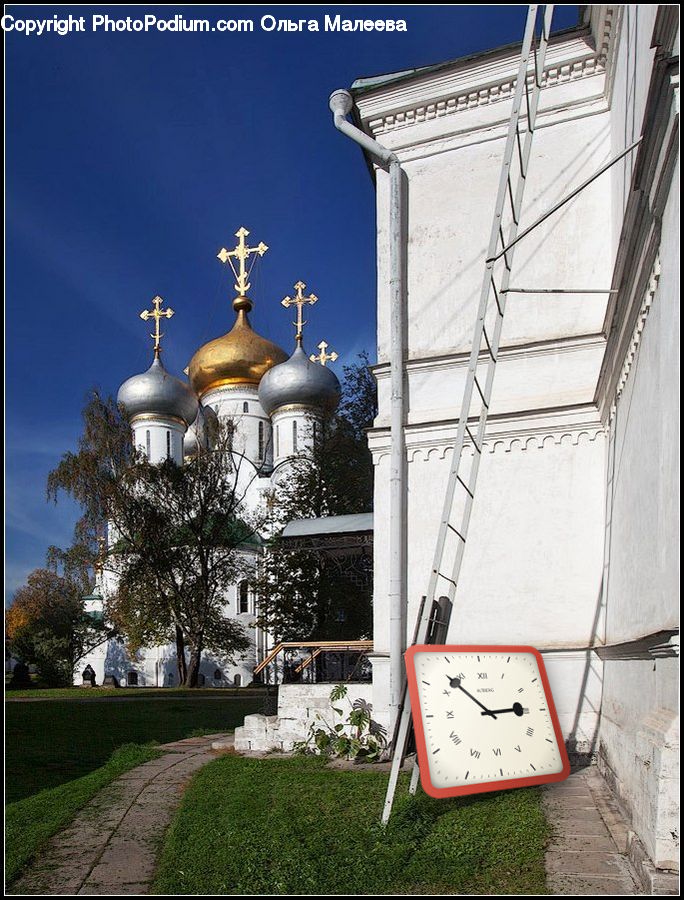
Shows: **2:53**
